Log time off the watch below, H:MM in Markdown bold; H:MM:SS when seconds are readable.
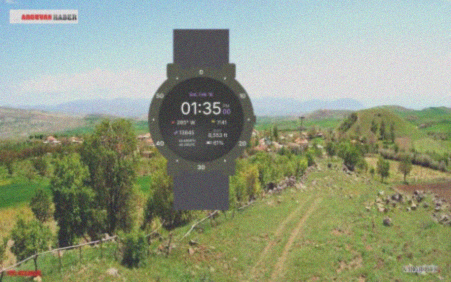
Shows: **1:35**
